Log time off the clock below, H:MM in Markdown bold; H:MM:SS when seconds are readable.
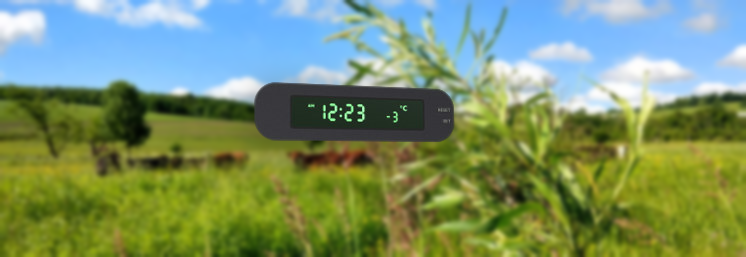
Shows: **12:23**
